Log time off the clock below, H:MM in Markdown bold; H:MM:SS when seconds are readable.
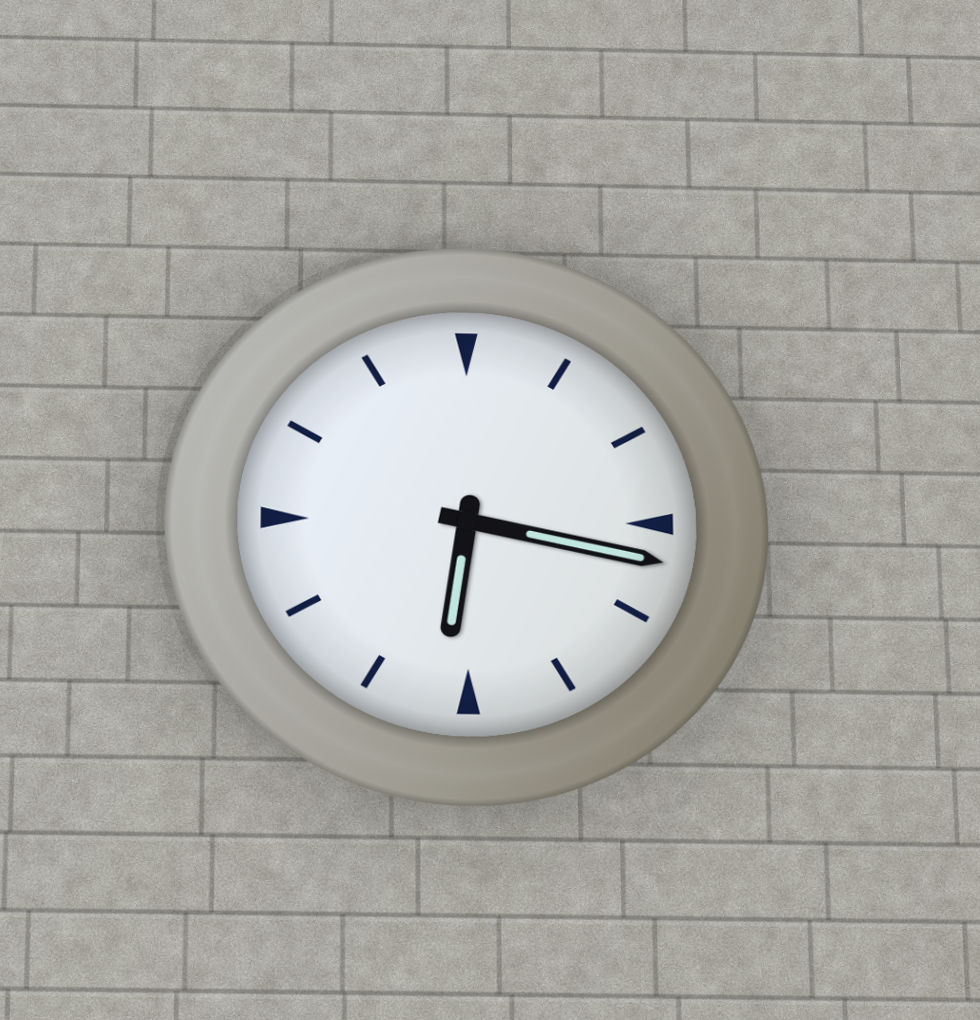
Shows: **6:17**
